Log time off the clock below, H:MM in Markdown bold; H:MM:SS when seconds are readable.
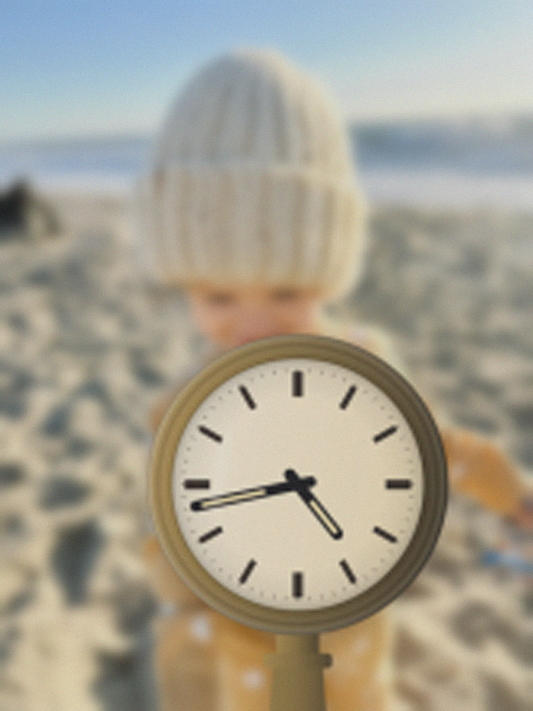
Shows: **4:43**
